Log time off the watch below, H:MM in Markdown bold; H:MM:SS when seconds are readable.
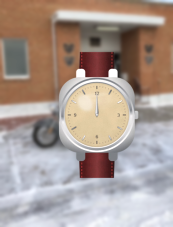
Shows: **12:00**
